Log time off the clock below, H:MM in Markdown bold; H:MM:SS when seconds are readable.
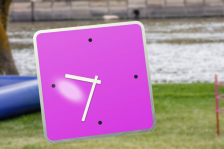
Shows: **9:34**
